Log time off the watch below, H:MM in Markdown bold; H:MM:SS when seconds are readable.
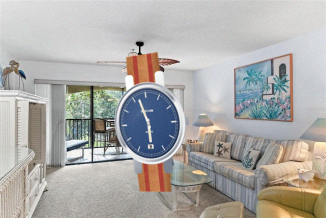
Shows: **5:57**
